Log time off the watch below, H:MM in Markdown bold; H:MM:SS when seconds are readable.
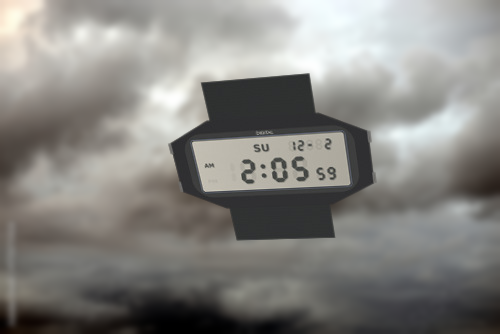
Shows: **2:05:59**
